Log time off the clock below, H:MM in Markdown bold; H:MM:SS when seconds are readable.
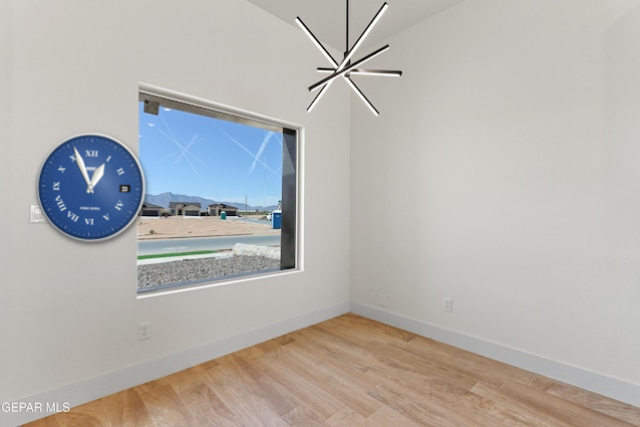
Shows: **12:56**
